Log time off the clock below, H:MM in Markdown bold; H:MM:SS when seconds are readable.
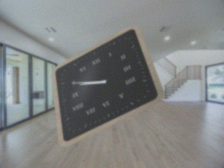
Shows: **9:50**
